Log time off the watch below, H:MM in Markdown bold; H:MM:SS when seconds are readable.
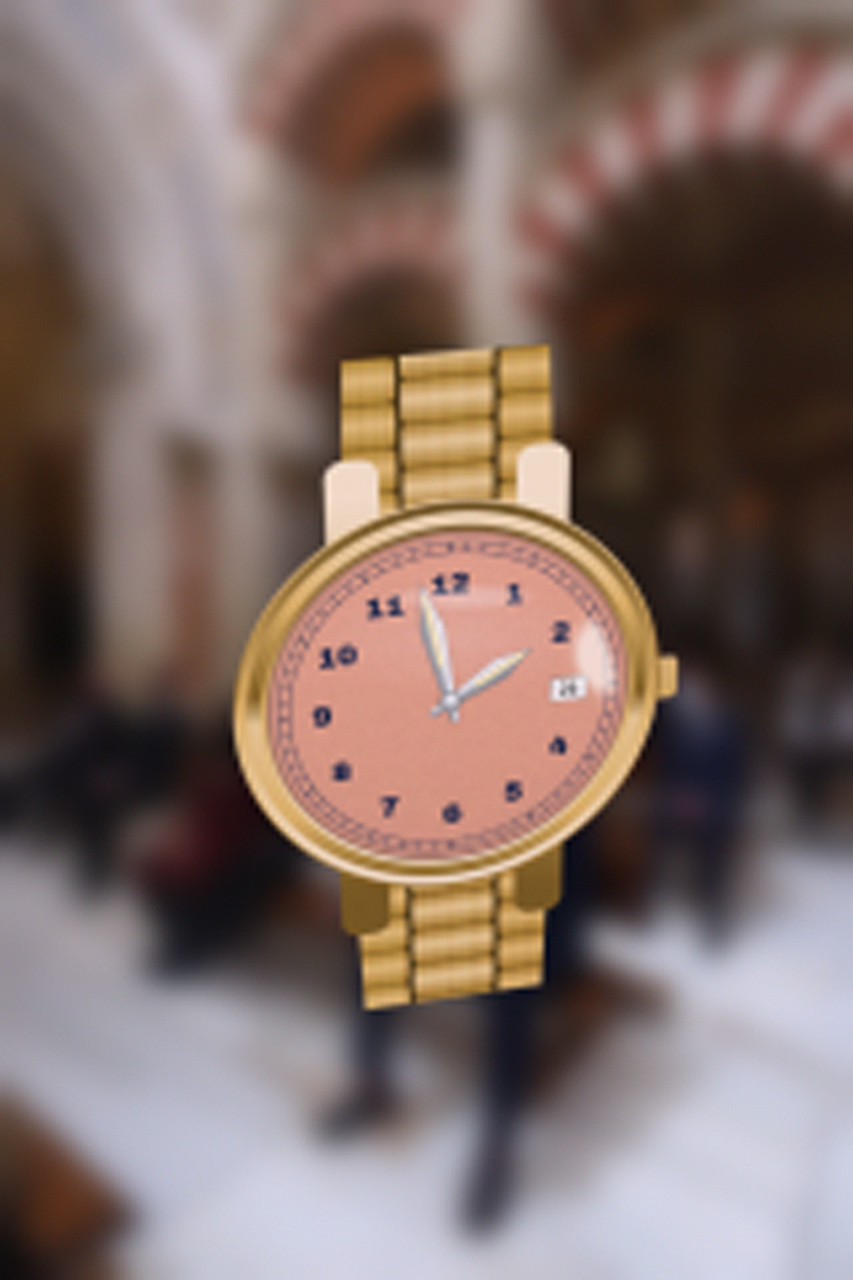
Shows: **1:58**
